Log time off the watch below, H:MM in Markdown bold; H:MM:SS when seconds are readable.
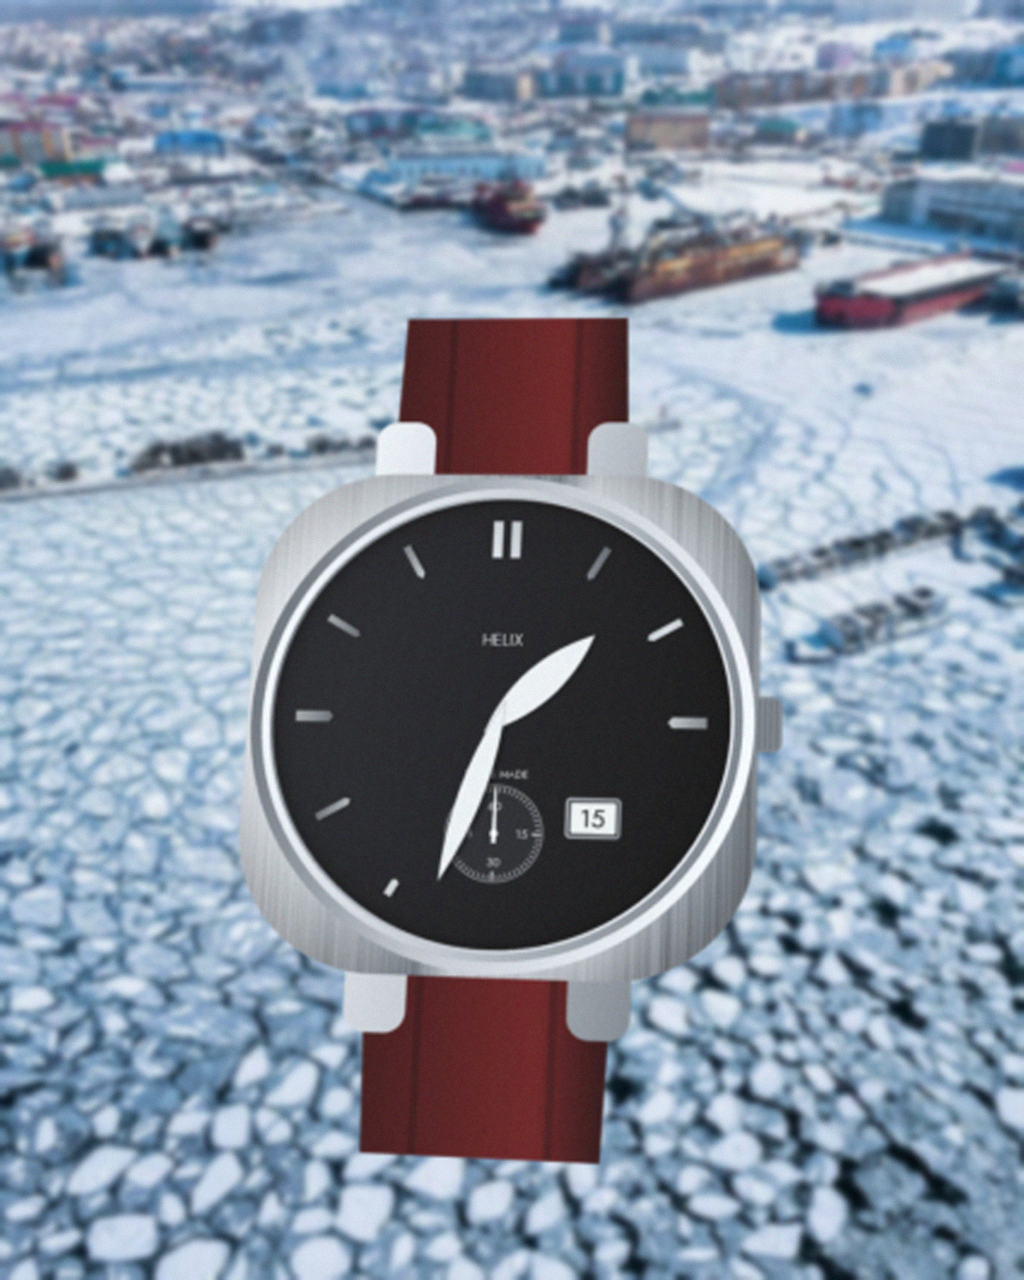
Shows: **1:33**
